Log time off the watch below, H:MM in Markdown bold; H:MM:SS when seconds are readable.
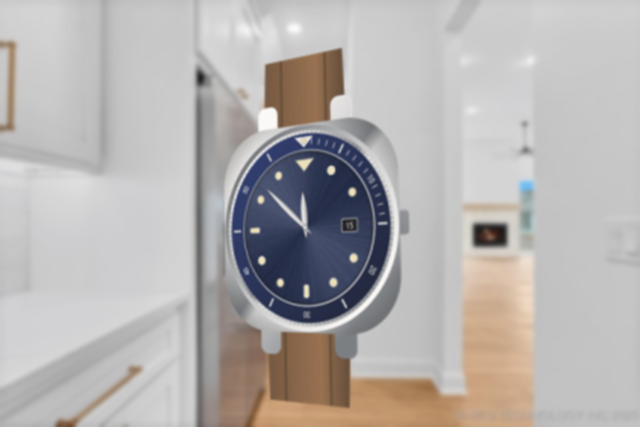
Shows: **11:52**
